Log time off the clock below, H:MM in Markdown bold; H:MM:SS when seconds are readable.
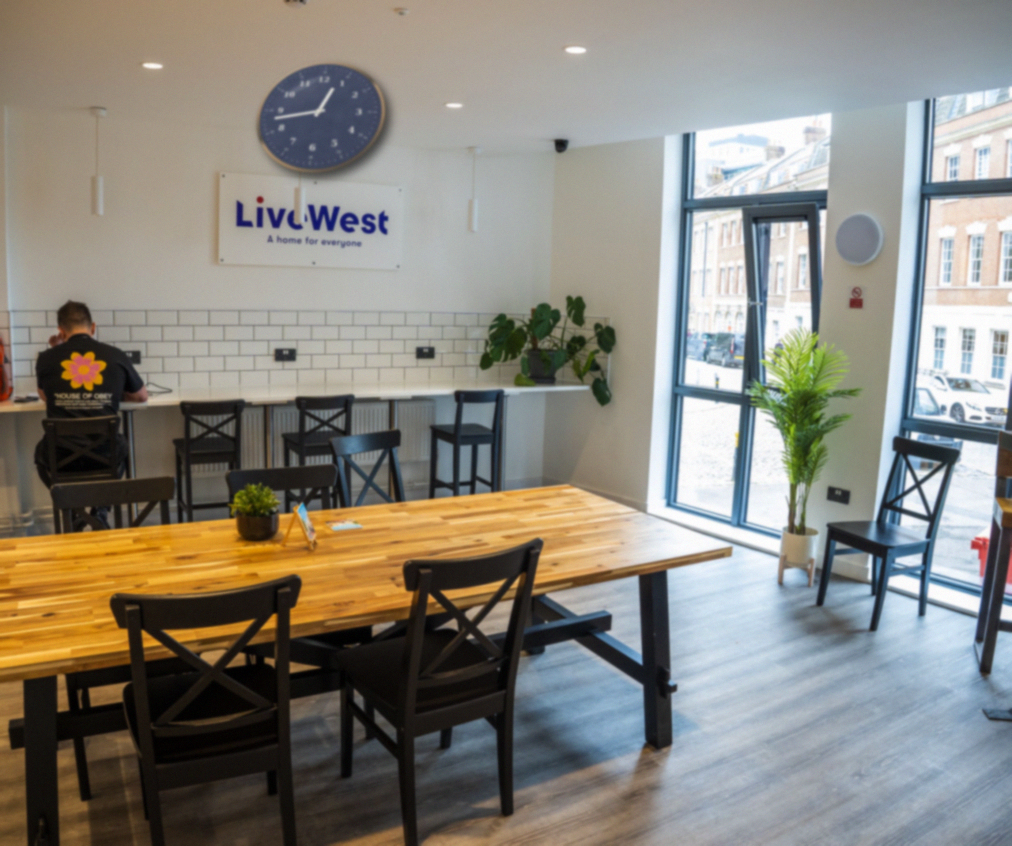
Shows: **12:43**
